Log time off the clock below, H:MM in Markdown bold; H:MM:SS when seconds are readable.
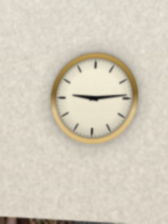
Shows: **9:14**
